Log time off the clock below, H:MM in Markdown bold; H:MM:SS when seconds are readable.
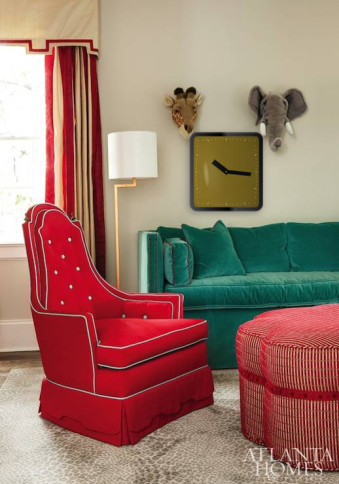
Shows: **10:16**
